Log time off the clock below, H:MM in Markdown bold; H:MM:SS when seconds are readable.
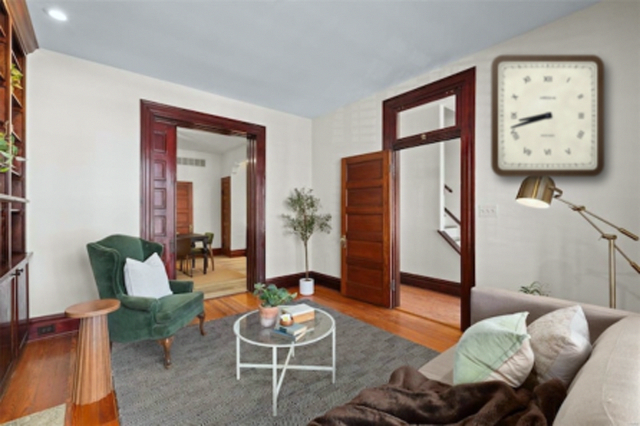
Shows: **8:42**
